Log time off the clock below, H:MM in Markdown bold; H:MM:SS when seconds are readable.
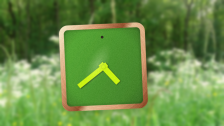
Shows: **4:39**
